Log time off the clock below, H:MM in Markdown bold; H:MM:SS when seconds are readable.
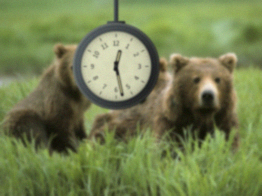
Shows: **12:28**
